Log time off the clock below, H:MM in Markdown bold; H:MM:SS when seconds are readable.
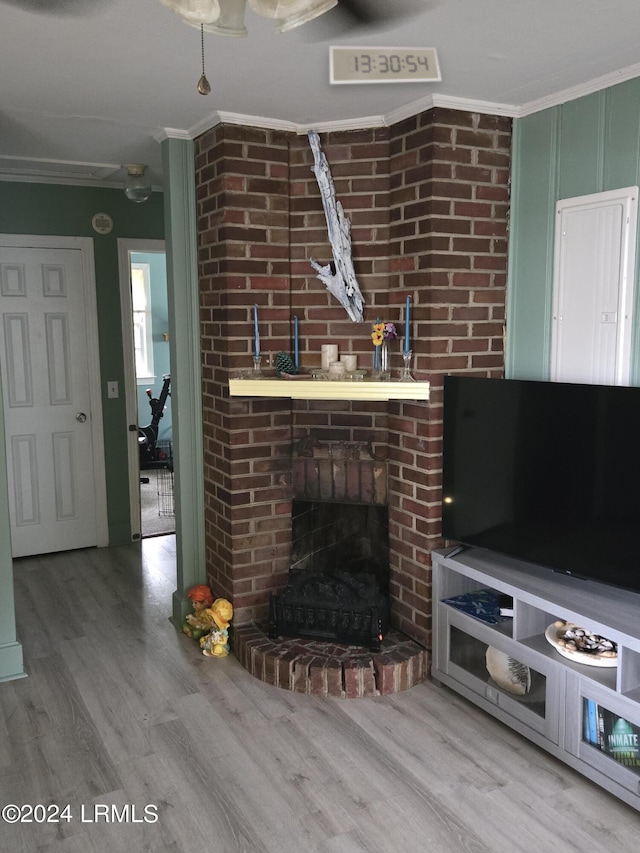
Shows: **13:30:54**
